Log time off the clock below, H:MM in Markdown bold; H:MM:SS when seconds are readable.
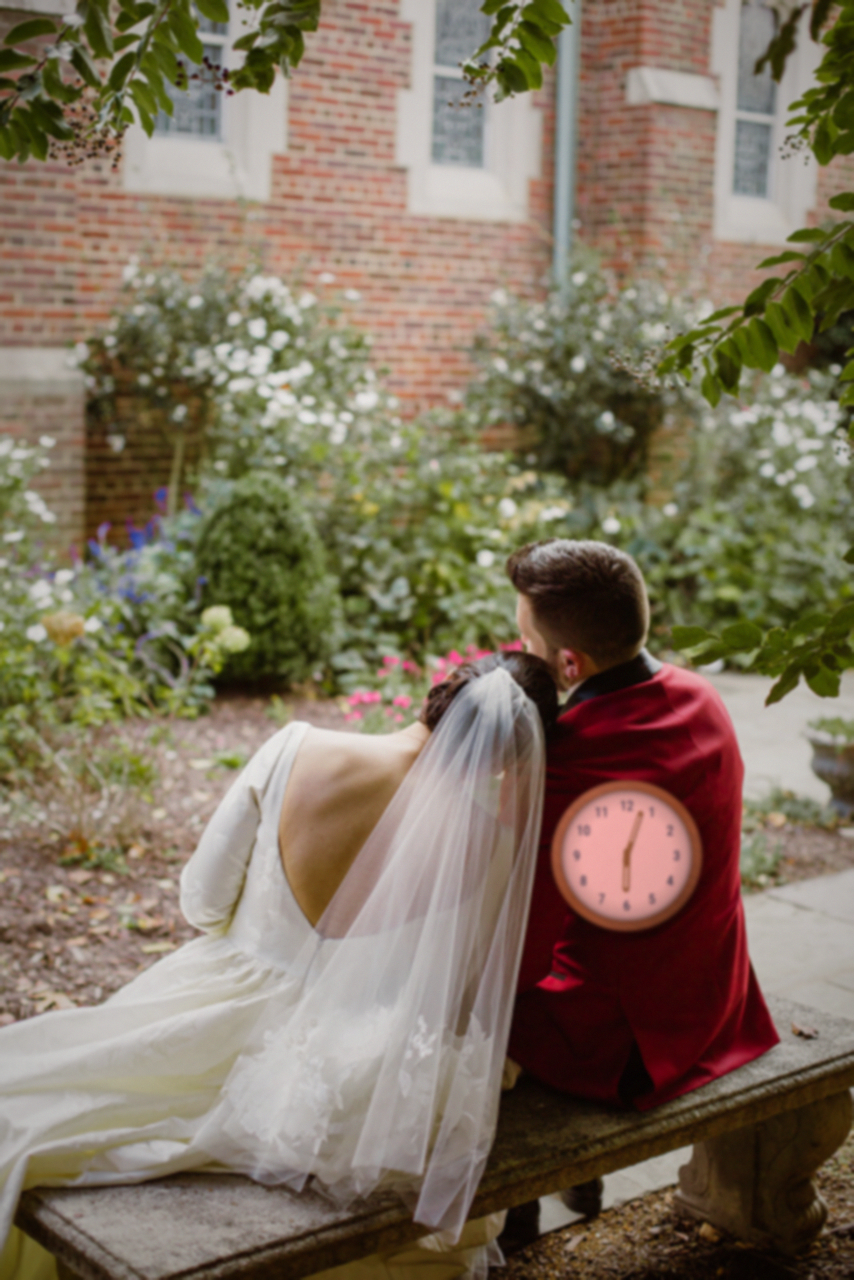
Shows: **6:03**
